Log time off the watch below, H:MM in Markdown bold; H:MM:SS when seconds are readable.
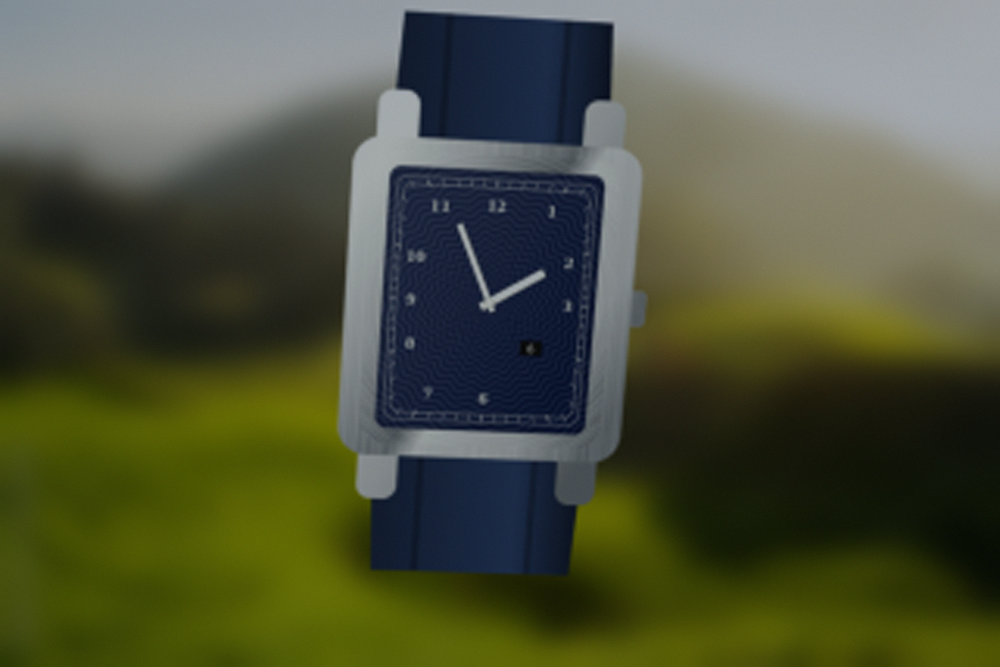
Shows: **1:56**
